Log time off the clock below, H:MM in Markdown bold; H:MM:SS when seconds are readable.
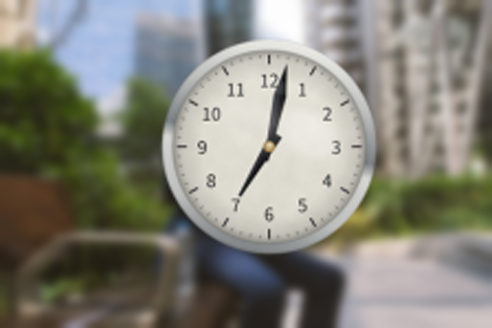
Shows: **7:02**
